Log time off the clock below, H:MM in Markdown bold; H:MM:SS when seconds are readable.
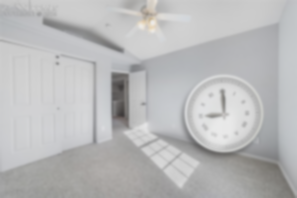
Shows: **9:00**
